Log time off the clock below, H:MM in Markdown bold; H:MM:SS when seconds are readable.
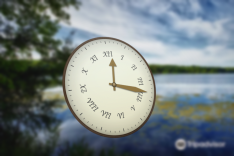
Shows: **12:18**
